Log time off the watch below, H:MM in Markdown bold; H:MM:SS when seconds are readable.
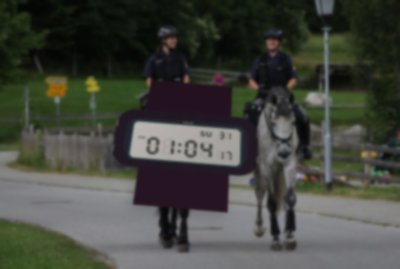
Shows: **1:04**
